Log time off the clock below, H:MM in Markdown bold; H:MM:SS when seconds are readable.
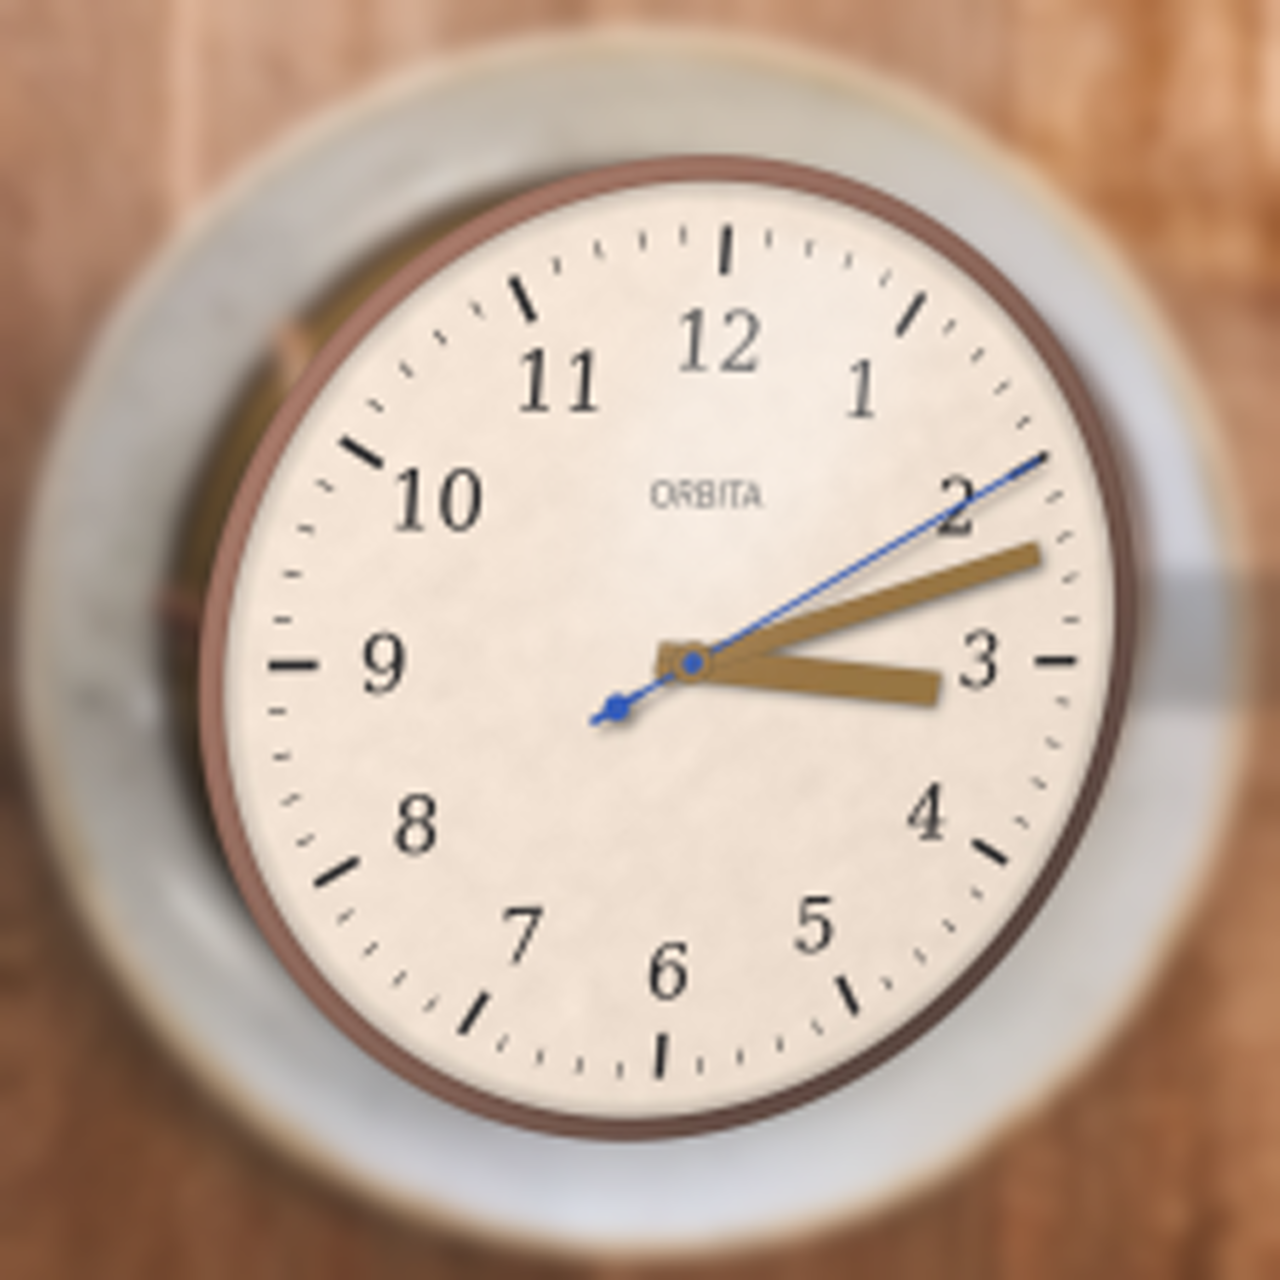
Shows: **3:12:10**
